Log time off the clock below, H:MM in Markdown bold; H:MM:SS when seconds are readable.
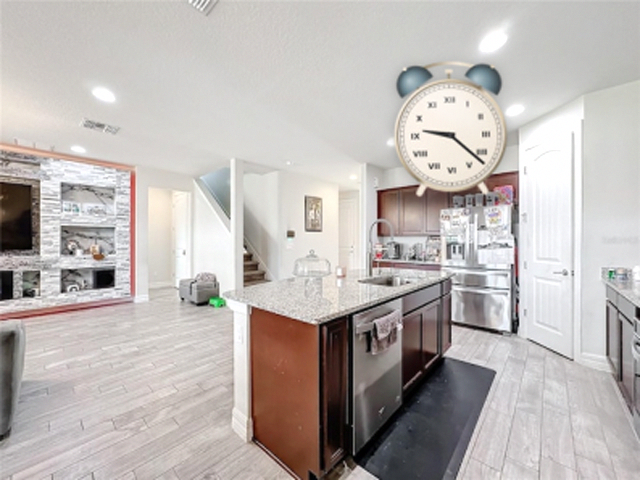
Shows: **9:22**
